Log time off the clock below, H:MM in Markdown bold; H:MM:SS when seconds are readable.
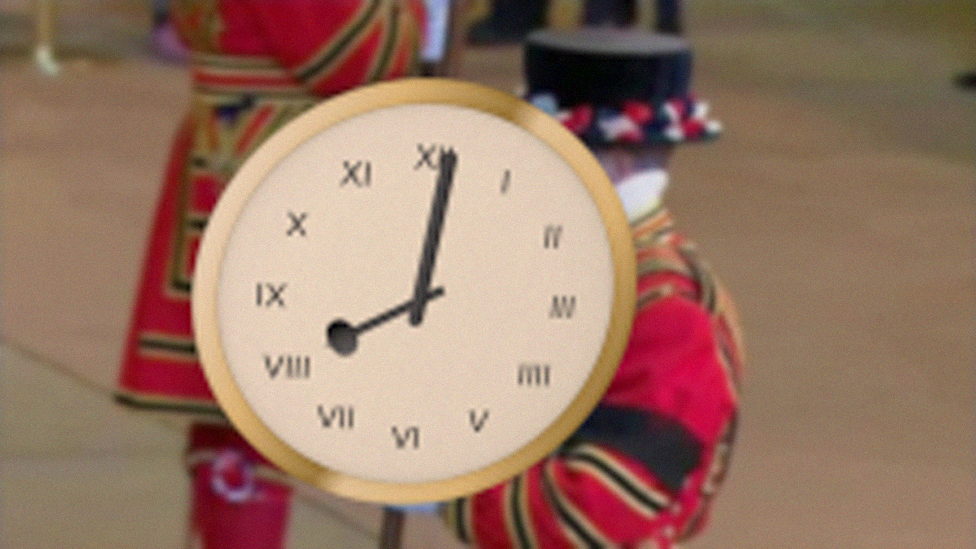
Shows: **8:01**
